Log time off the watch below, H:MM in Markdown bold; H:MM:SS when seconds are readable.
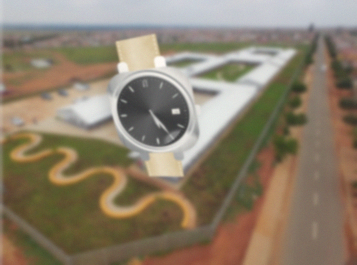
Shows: **5:25**
